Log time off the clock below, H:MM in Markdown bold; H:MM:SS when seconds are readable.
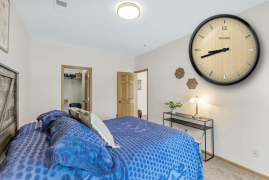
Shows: **8:42**
